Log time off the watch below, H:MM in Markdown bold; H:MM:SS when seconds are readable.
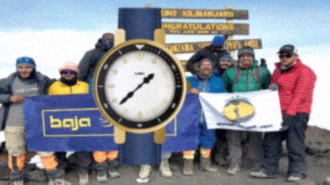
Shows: **1:38**
